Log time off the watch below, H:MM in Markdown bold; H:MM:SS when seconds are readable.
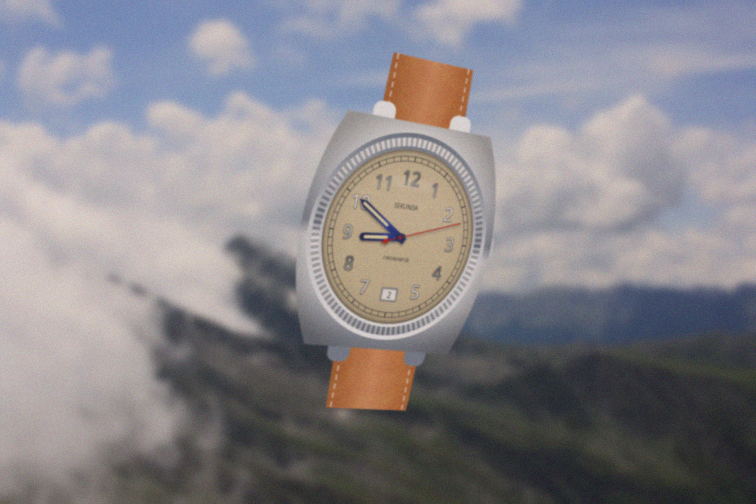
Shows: **8:50:12**
